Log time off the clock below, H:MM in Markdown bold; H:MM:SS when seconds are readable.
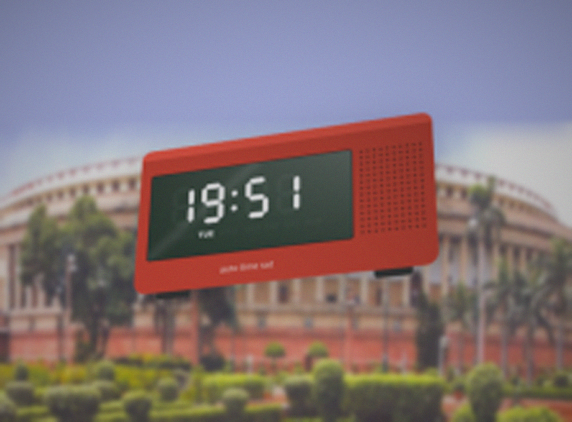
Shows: **19:51**
